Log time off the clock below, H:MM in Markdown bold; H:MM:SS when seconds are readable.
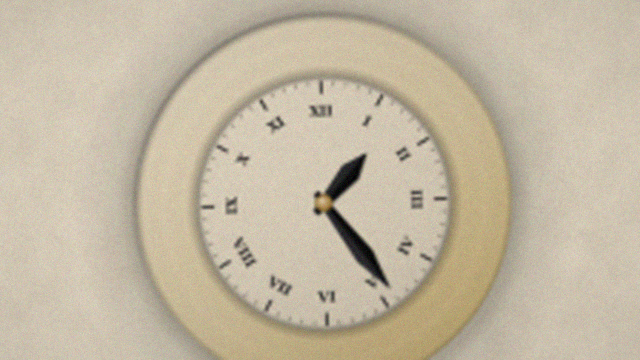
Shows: **1:24**
